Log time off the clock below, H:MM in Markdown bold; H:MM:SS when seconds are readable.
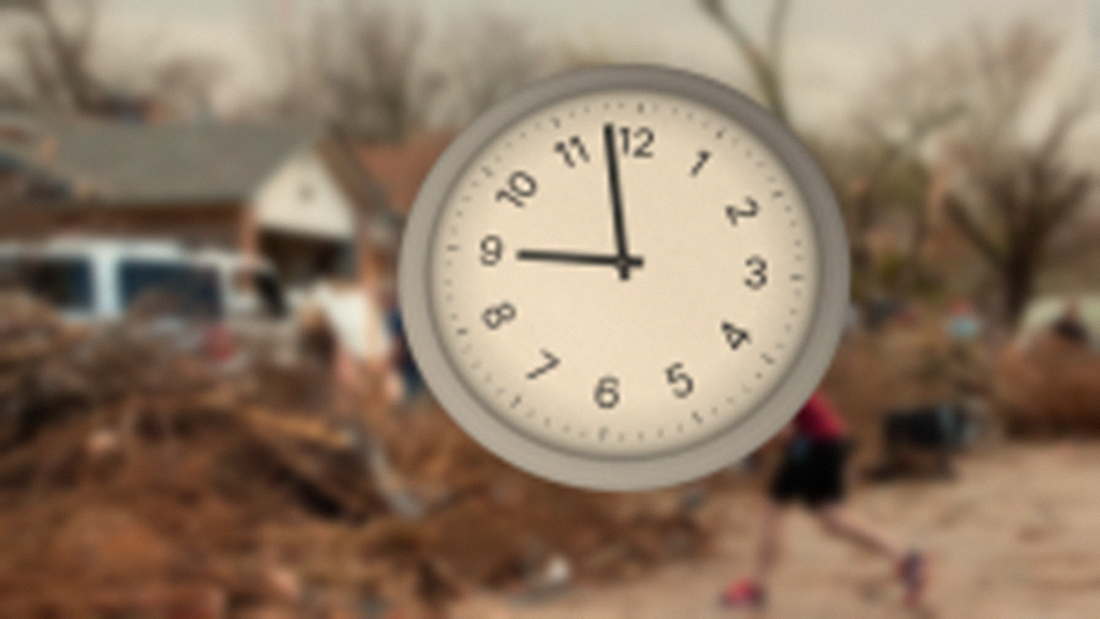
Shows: **8:58**
